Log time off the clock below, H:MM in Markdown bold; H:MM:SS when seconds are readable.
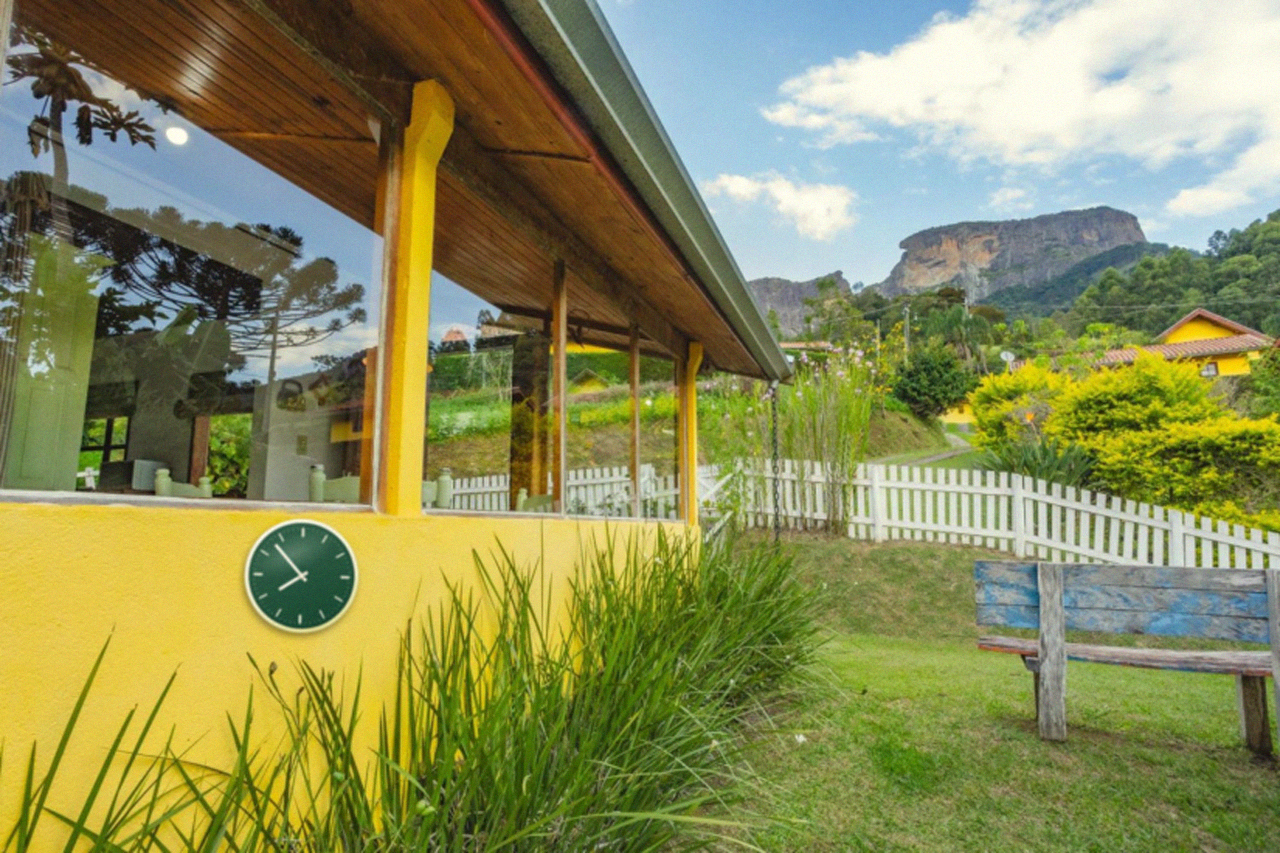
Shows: **7:53**
